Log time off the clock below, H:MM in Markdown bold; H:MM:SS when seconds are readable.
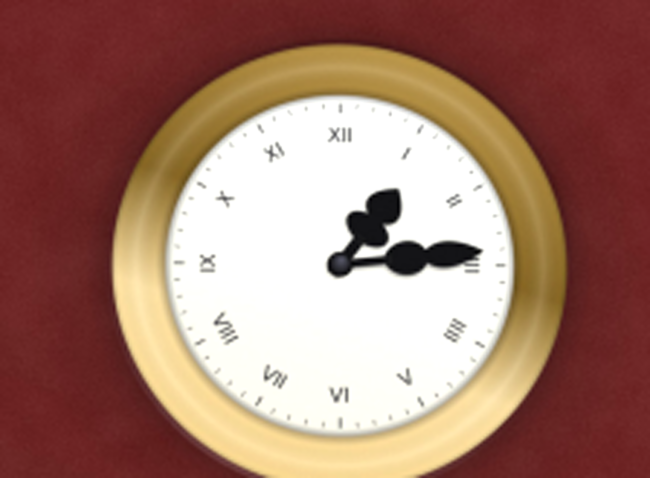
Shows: **1:14**
